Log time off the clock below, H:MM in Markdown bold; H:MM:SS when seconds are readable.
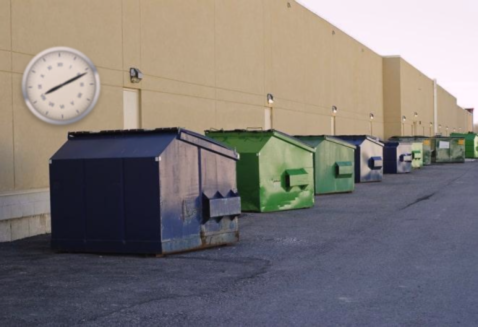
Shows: **8:11**
